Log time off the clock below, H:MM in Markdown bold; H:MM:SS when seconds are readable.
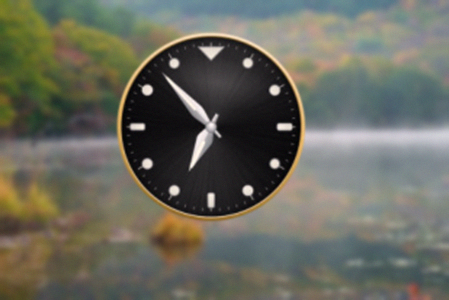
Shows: **6:53**
